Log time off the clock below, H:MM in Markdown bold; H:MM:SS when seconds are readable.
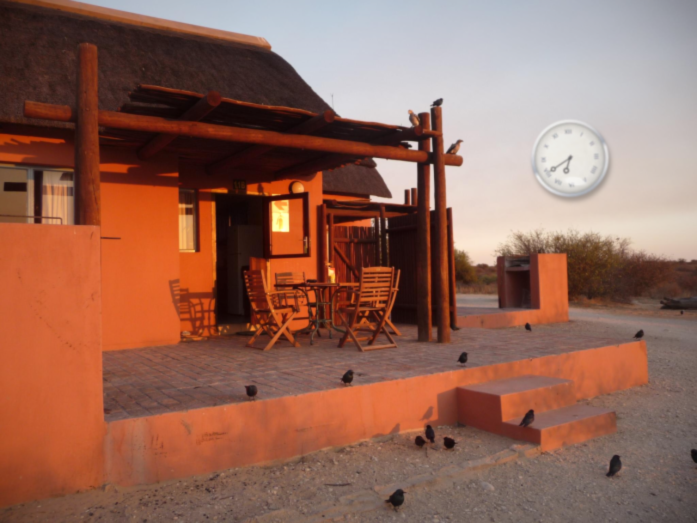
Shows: **6:40**
